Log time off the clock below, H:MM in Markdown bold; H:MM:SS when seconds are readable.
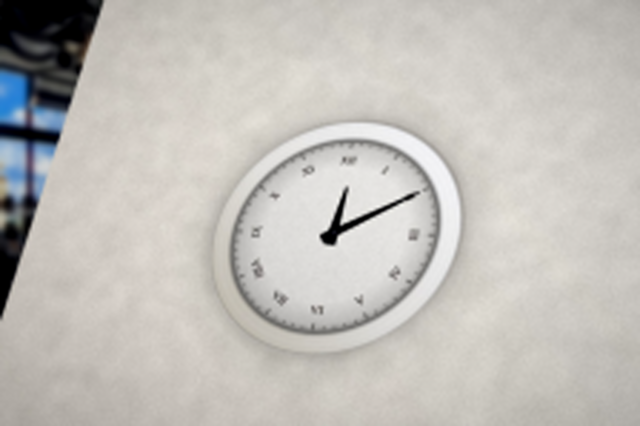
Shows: **12:10**
